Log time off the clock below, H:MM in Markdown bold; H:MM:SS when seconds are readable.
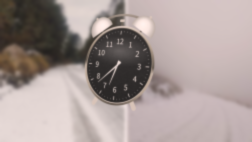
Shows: **6:38**
